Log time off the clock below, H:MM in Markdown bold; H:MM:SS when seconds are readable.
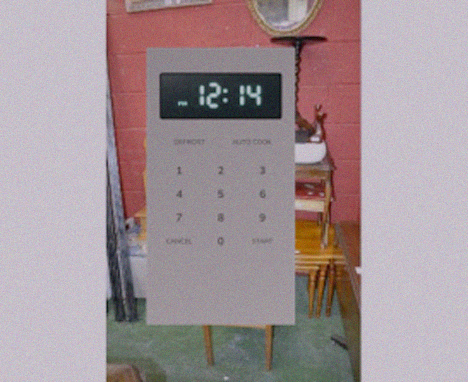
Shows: **12:14**
